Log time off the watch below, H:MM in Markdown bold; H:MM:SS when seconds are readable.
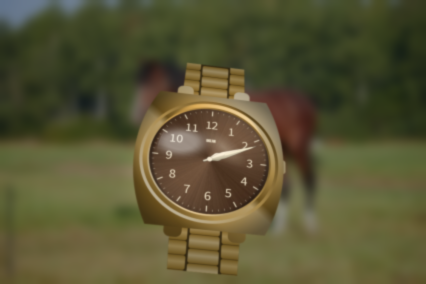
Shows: **2:11**
